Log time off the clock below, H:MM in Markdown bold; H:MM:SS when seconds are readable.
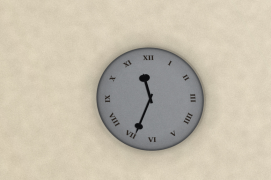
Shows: **11:34**
